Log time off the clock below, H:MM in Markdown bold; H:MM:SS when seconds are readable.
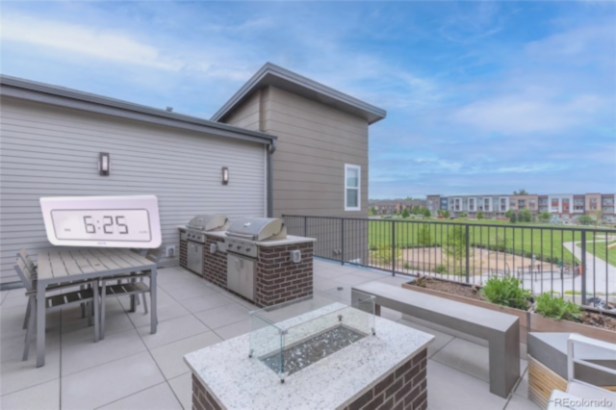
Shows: **6:25**
